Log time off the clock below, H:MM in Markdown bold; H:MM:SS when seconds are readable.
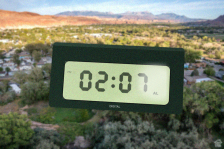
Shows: **2:07**
